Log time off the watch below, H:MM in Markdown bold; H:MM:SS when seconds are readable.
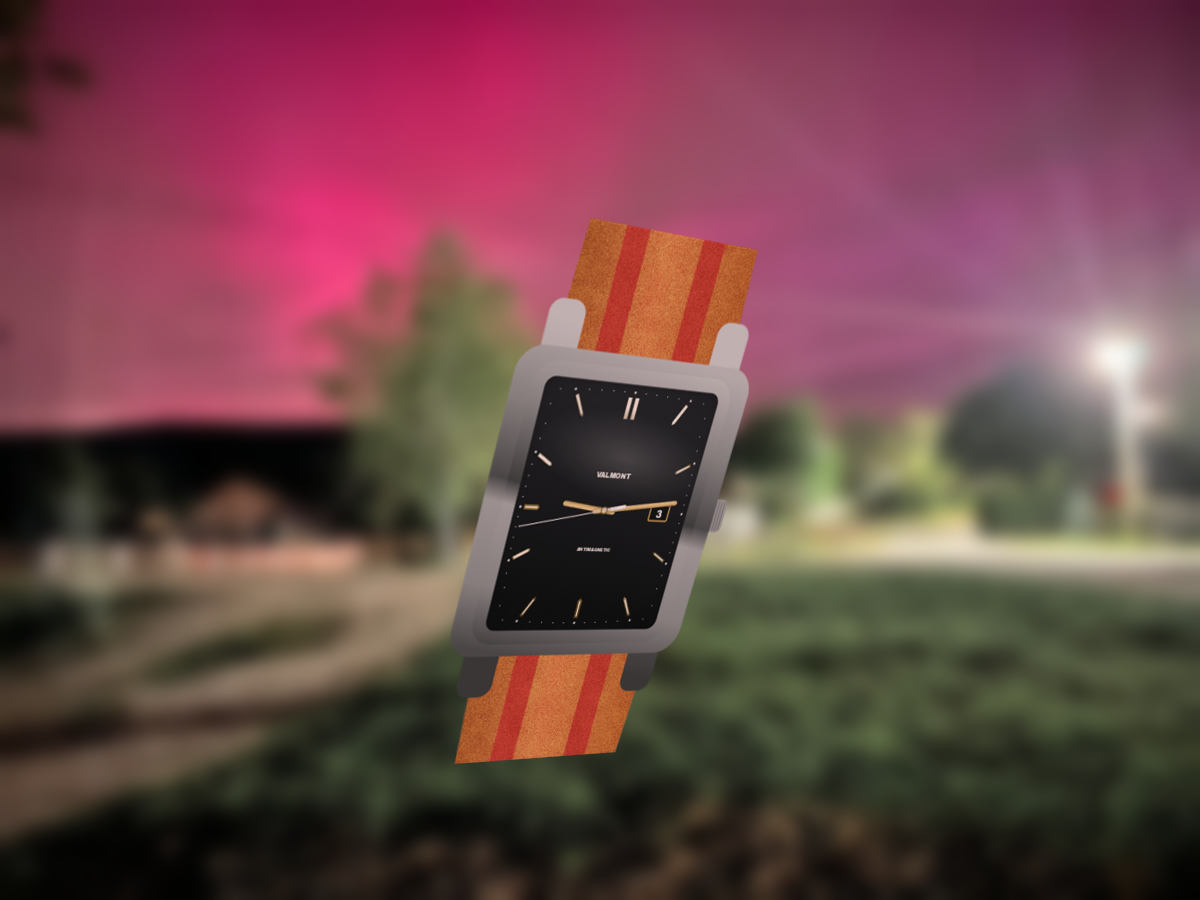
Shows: **9:13:43**
